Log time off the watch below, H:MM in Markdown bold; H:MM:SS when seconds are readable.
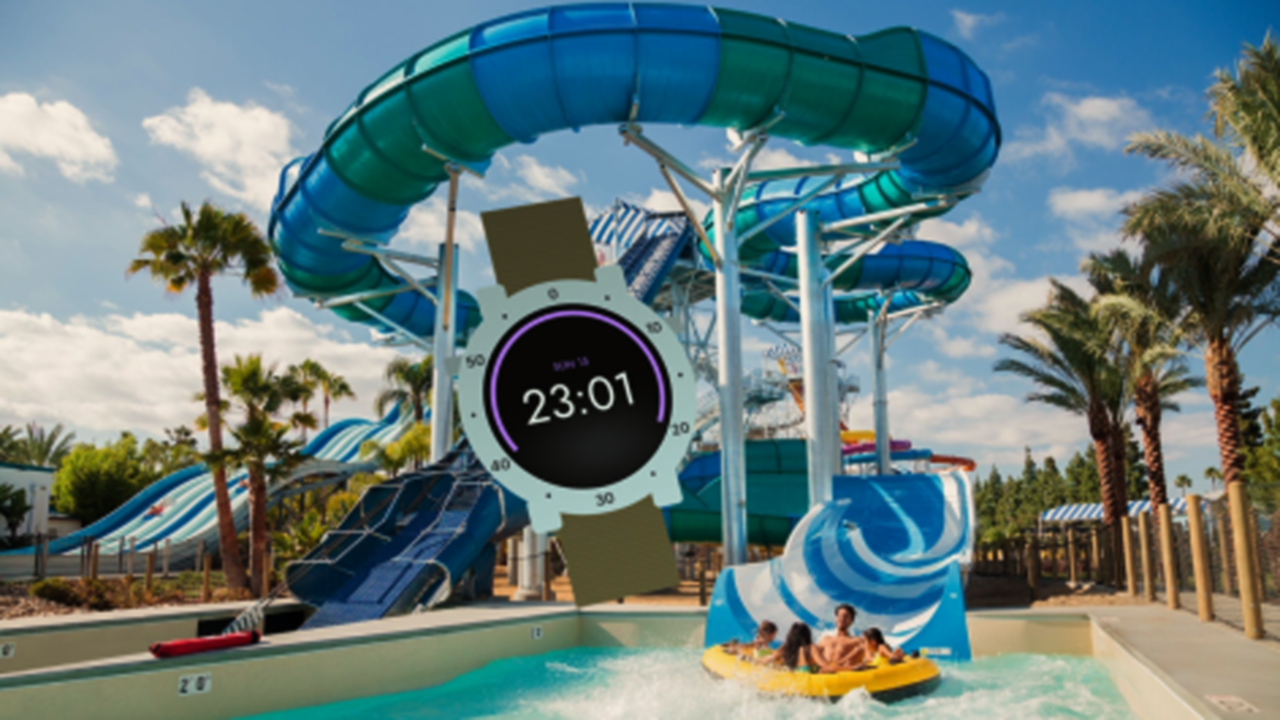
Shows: **23:01**
